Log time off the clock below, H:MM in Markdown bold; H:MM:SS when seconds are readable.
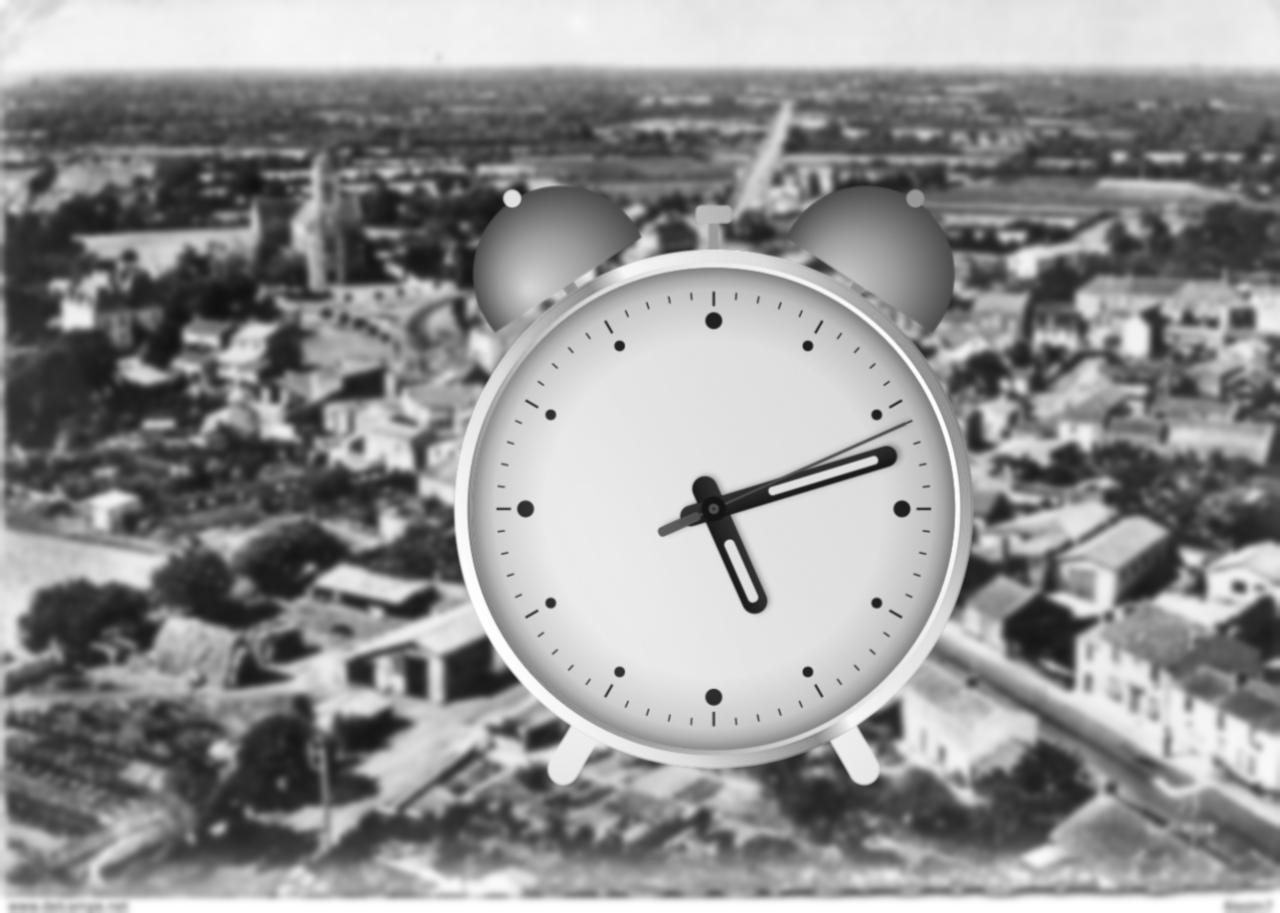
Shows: **5:12:11**
